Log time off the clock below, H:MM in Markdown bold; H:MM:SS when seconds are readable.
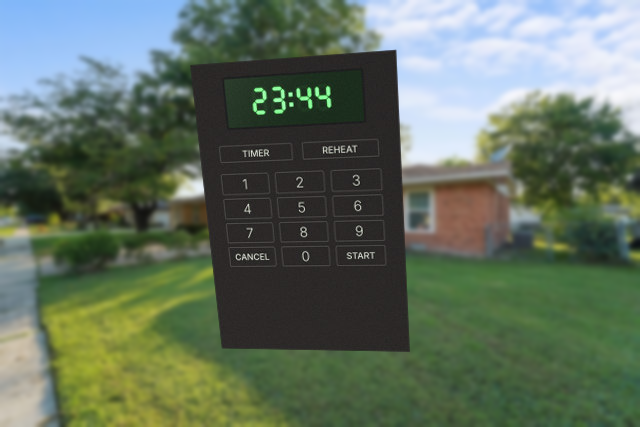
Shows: **23:44**
